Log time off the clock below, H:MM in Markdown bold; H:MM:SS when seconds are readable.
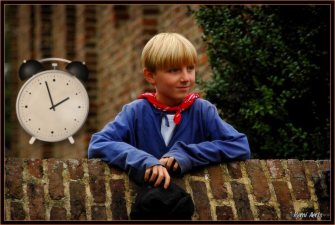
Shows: **1:57**
